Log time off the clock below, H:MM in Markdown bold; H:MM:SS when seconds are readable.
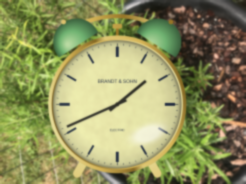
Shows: **1:41**
